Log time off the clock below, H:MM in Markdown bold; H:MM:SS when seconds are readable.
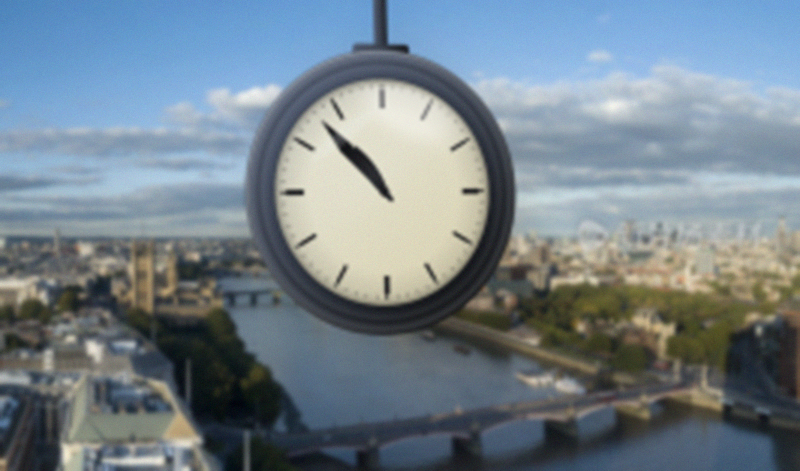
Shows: **10:53**
